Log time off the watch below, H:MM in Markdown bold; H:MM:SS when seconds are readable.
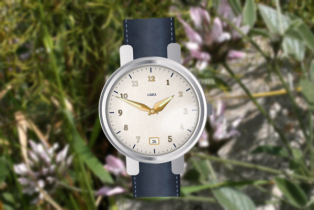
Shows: **1:49**
